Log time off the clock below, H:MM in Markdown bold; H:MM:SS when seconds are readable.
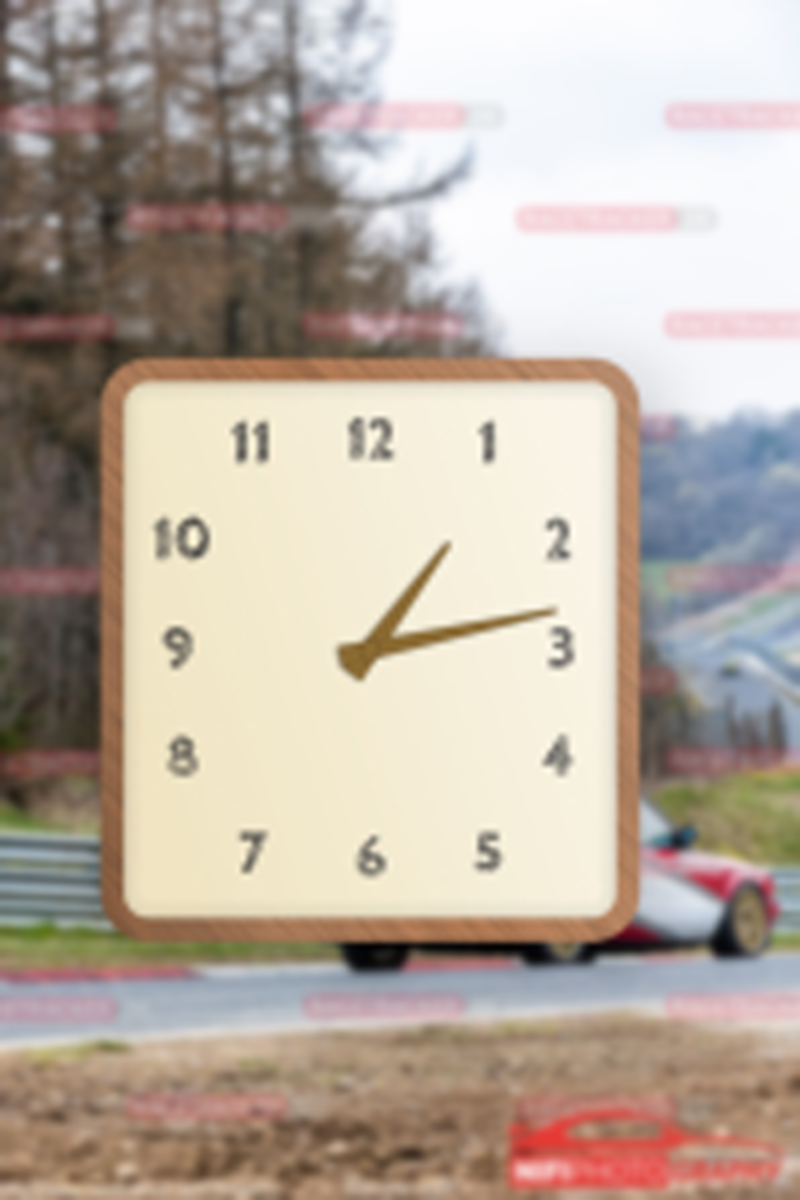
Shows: **1:13**
